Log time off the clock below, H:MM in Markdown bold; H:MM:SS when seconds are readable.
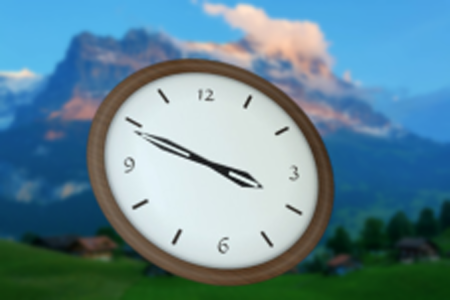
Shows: **3:49**
